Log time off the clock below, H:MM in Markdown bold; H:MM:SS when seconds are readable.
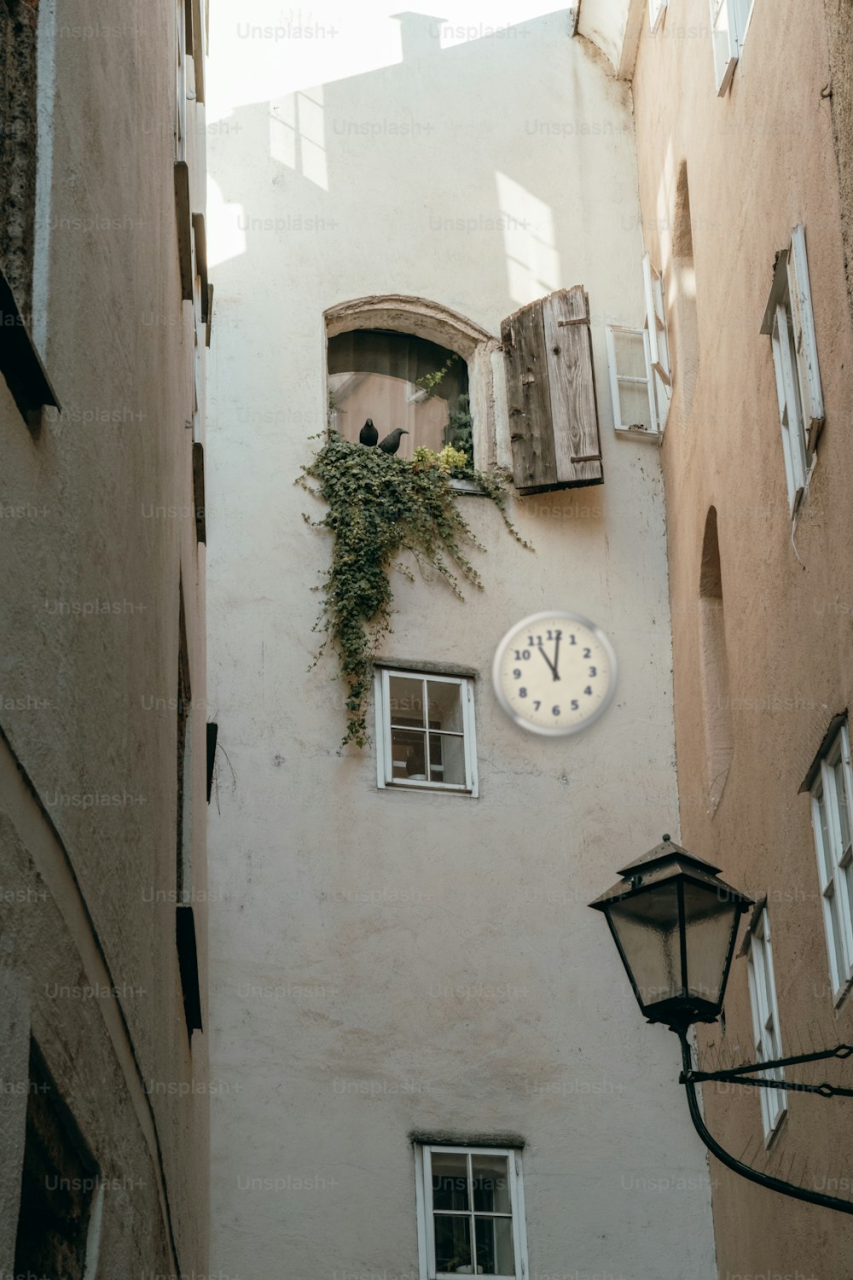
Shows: **11:01**
